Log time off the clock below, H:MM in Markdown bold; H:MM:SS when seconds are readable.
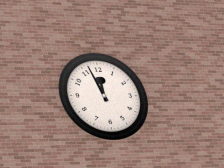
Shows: **11:57**
